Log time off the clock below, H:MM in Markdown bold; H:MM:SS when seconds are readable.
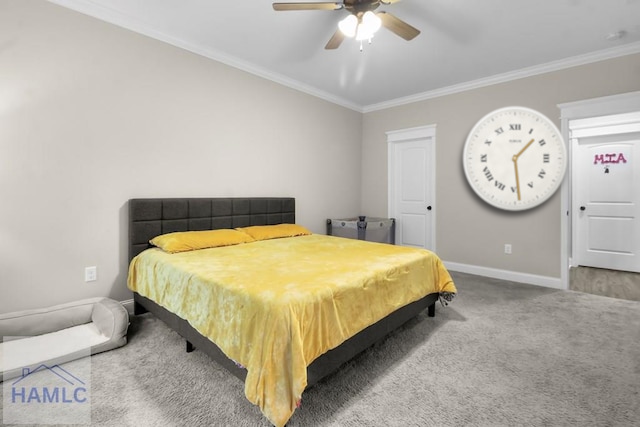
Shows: **1:29**
